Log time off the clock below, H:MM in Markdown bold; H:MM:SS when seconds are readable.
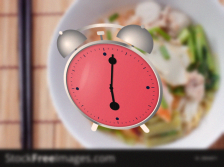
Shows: **6:02**
